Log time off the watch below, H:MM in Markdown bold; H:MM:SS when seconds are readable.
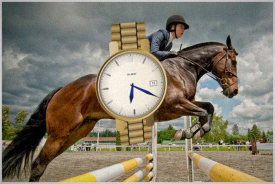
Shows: **6:20**
